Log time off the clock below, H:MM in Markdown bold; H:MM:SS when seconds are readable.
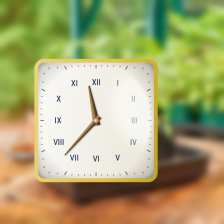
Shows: **11:37**
